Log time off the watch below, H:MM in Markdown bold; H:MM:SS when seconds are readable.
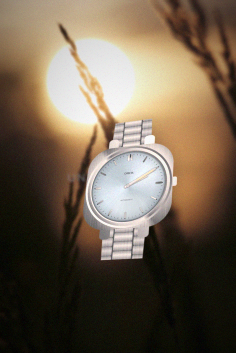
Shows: **2:10**
